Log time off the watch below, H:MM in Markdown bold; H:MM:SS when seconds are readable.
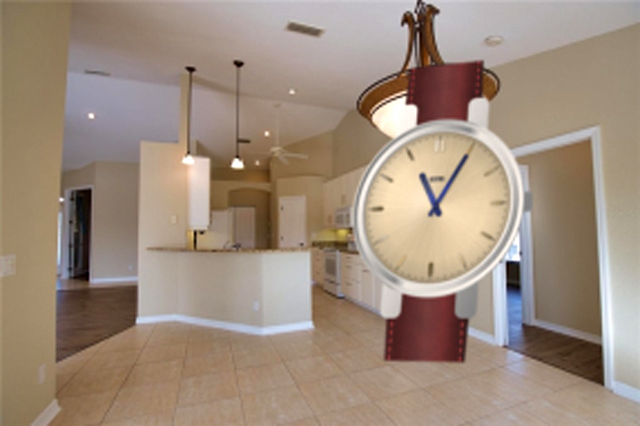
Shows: **11:05**
